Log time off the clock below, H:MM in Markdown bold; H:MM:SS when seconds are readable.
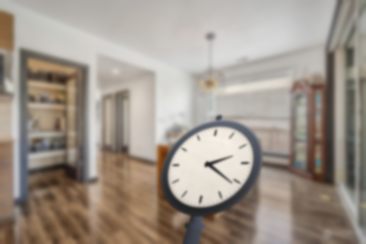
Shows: **2:21**
